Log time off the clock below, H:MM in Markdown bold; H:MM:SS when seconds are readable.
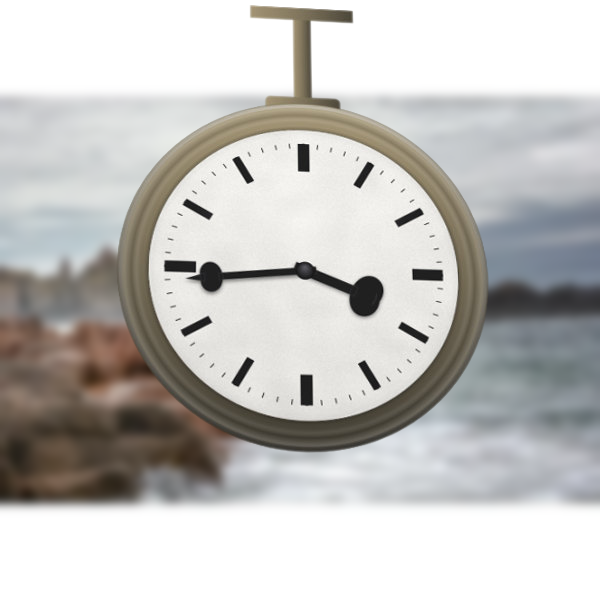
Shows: **3:44**
